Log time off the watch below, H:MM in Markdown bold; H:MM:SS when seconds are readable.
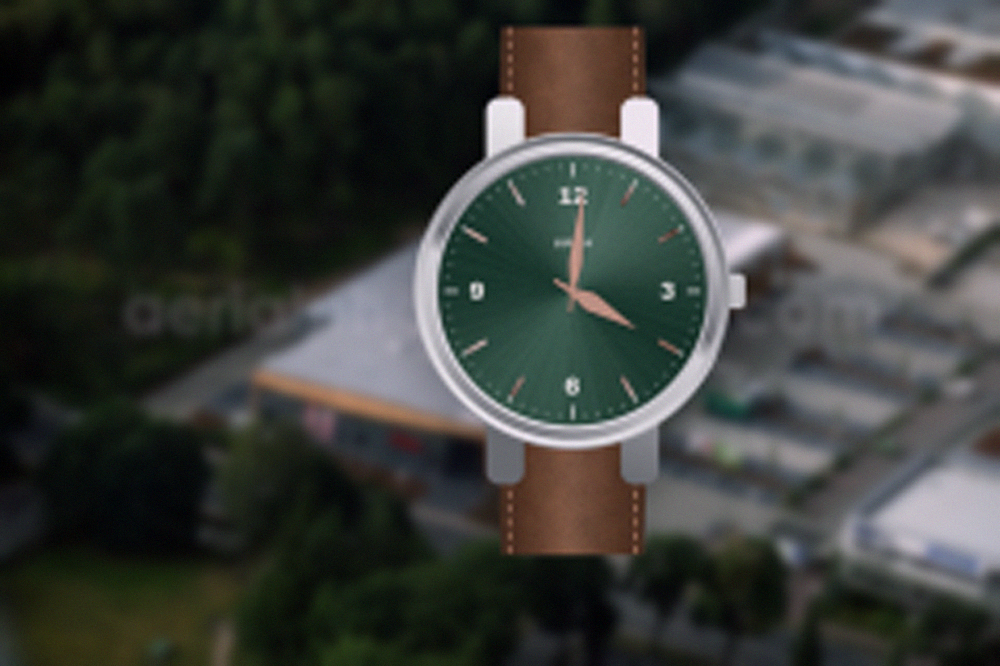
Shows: **4:01**
